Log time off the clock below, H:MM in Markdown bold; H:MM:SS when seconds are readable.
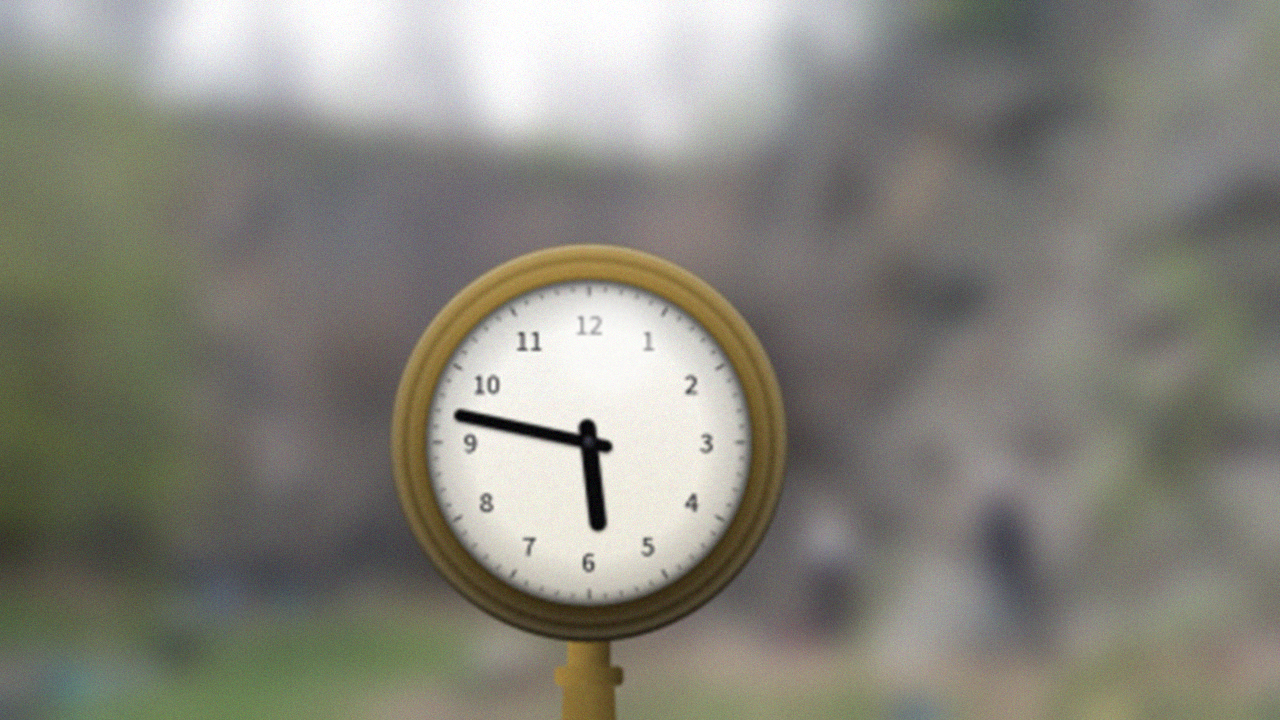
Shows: **5:47**
